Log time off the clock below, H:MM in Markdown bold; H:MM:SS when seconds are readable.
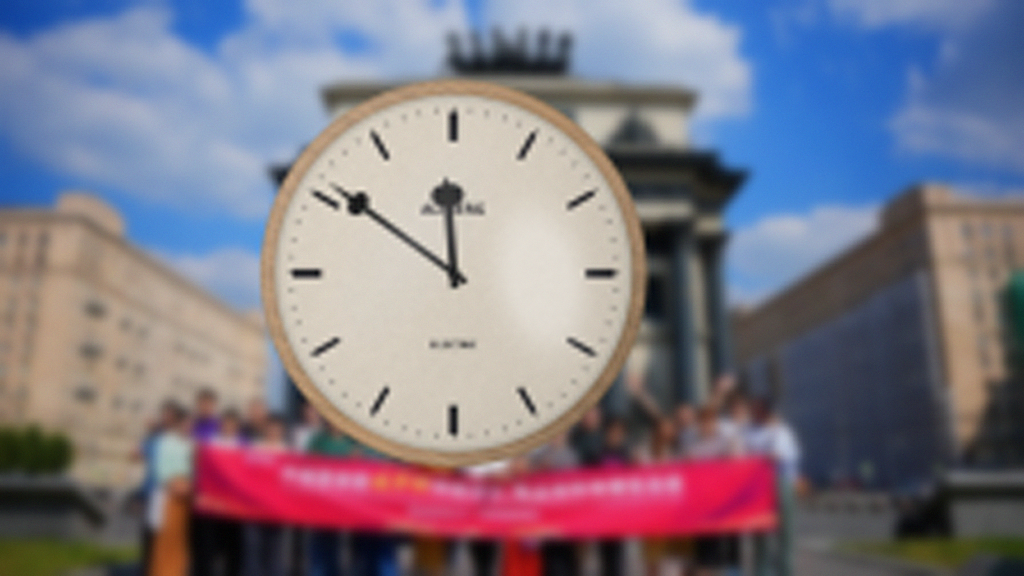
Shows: **11:51**
